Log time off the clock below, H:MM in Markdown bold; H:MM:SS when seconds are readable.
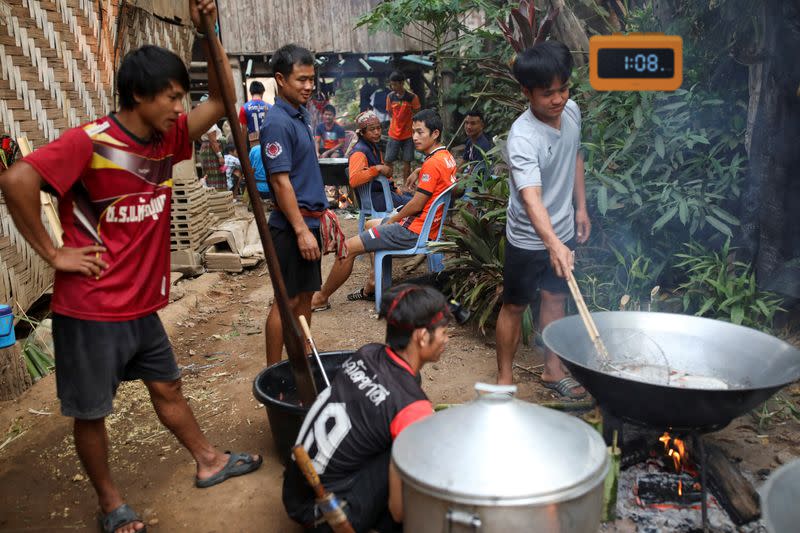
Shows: **1:08**
